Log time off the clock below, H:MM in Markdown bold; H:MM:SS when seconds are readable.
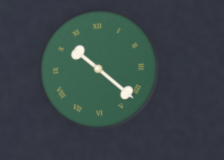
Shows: **10:22**
